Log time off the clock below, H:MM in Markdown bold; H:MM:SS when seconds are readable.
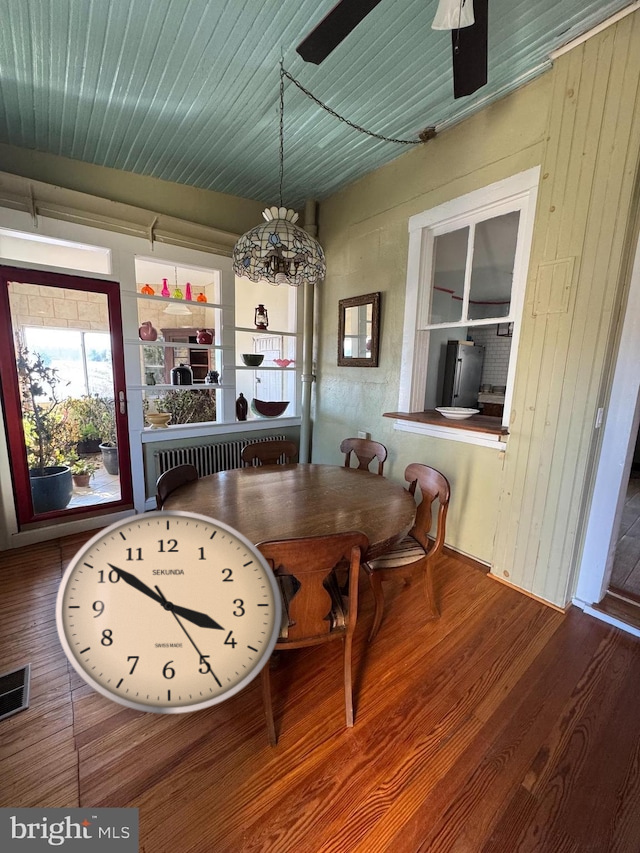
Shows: **3:51:25**
